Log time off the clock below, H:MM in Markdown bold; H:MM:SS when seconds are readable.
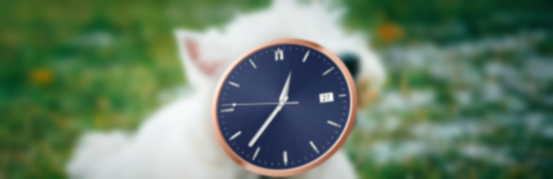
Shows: **12:36:46**
